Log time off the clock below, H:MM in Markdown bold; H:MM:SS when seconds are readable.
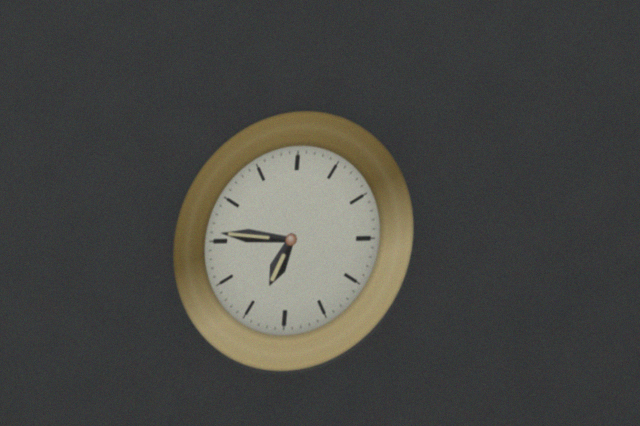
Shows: **6:46**
